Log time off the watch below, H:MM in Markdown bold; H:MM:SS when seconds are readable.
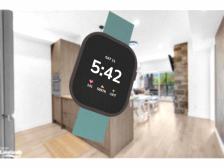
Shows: **5:42**
